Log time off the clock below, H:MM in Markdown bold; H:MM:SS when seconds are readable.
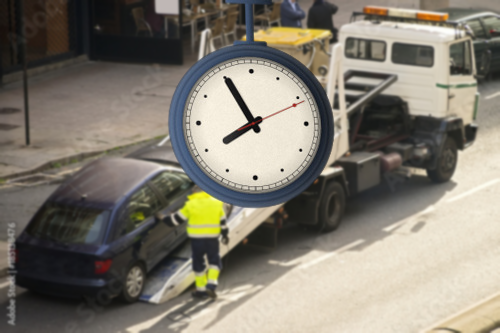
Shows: **7:55:11**
